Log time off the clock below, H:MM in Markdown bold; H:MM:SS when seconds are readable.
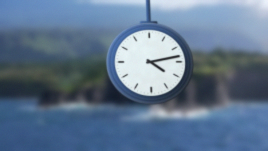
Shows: **4:13**
